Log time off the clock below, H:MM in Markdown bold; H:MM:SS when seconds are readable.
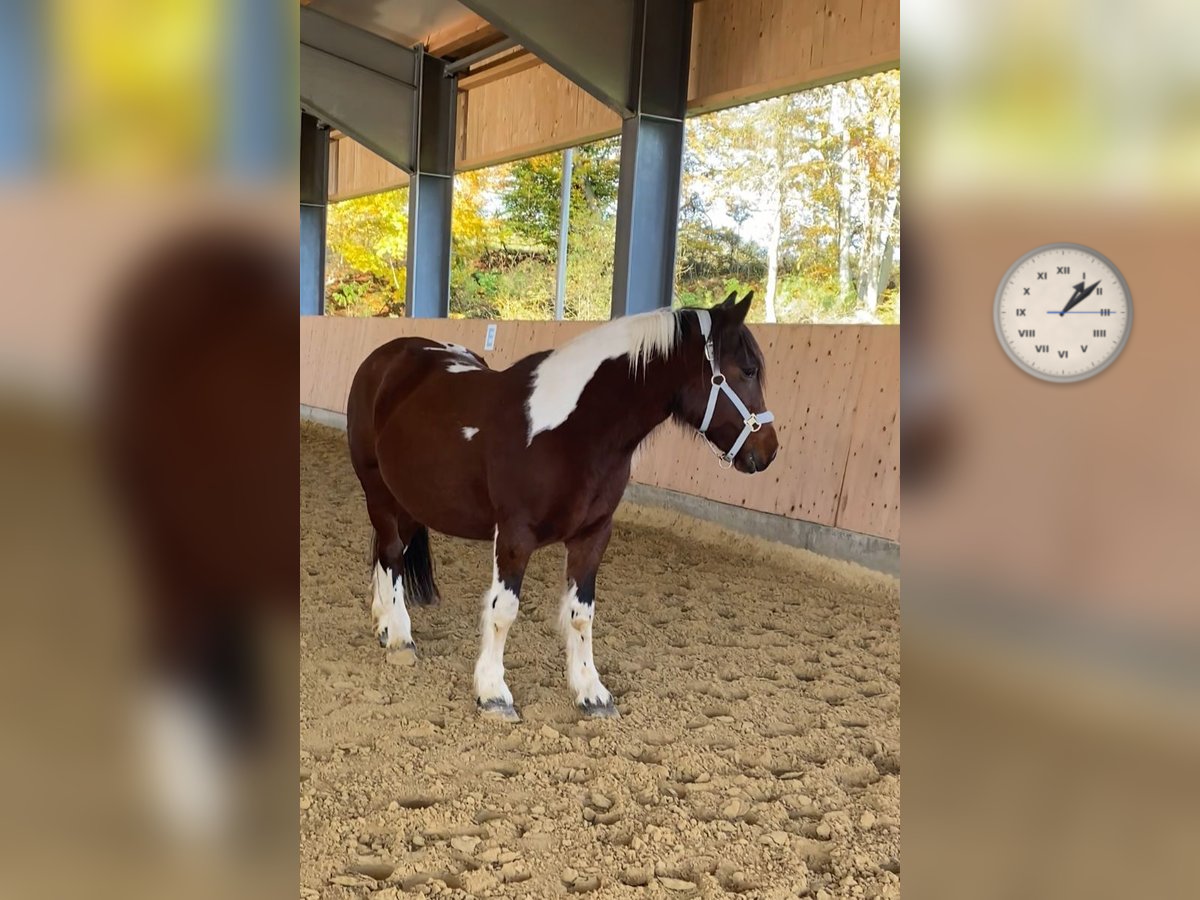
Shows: **1:08:15**
